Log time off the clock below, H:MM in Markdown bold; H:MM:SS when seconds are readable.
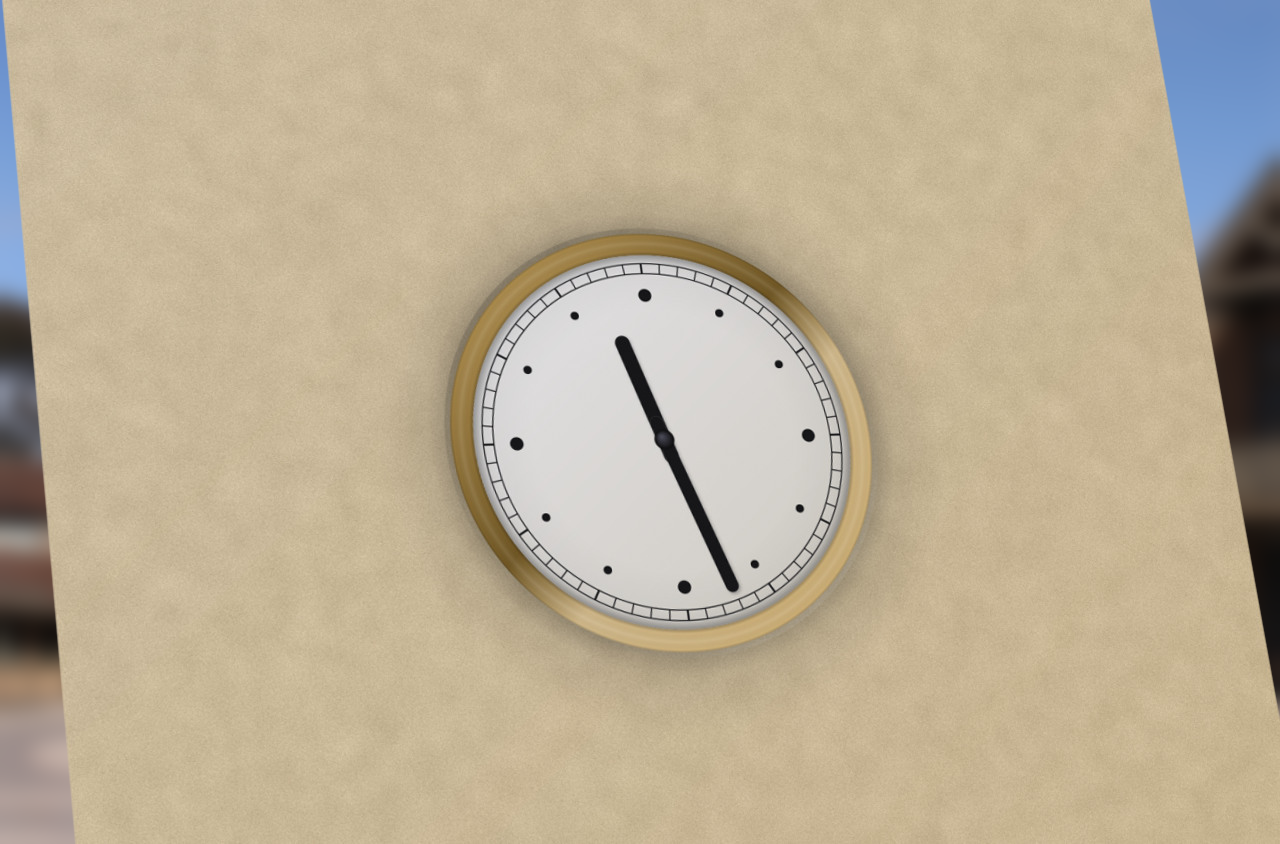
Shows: **11:27**
